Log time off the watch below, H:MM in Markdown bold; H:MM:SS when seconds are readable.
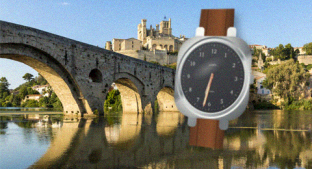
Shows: **6:32**
